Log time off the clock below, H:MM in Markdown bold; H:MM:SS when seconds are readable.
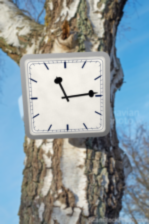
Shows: **11:14**
